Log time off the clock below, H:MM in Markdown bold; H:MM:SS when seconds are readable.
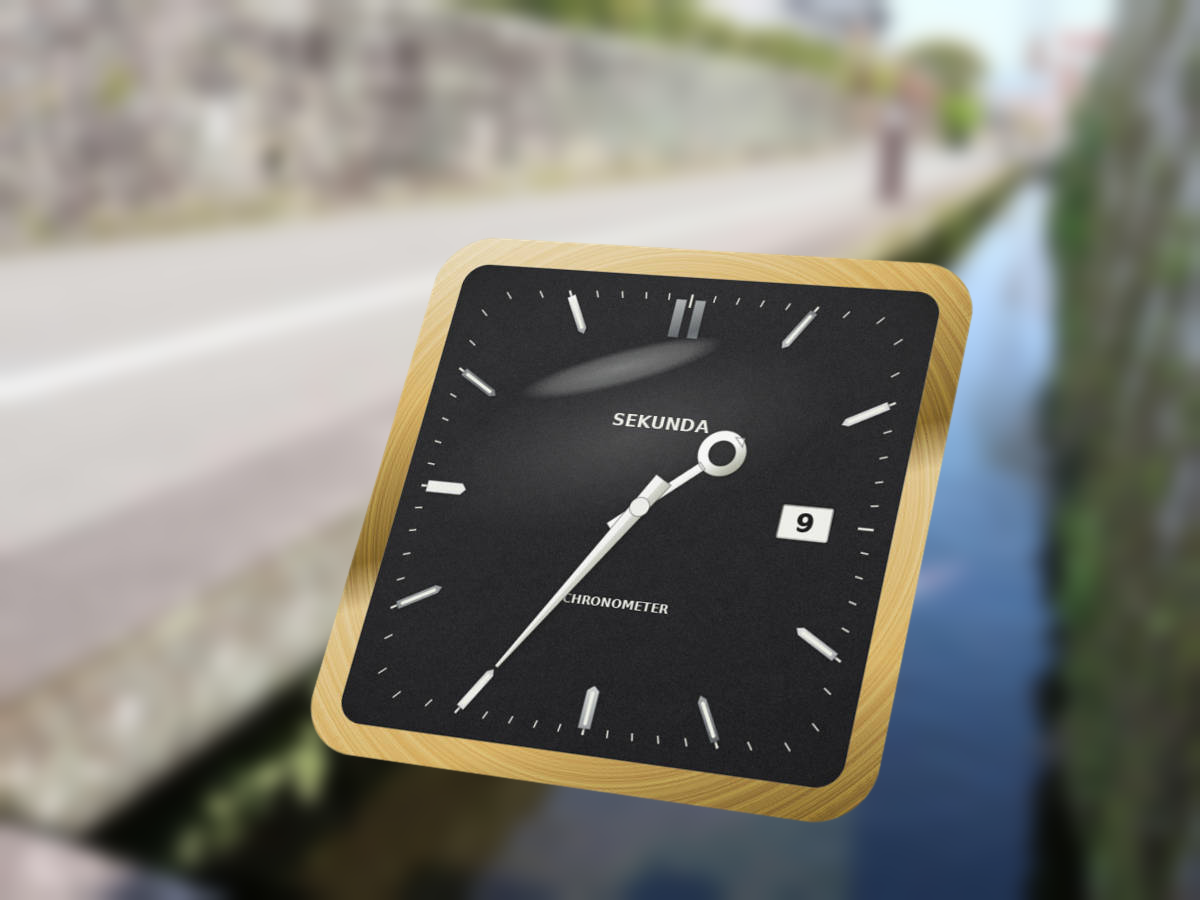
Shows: **1:35**
